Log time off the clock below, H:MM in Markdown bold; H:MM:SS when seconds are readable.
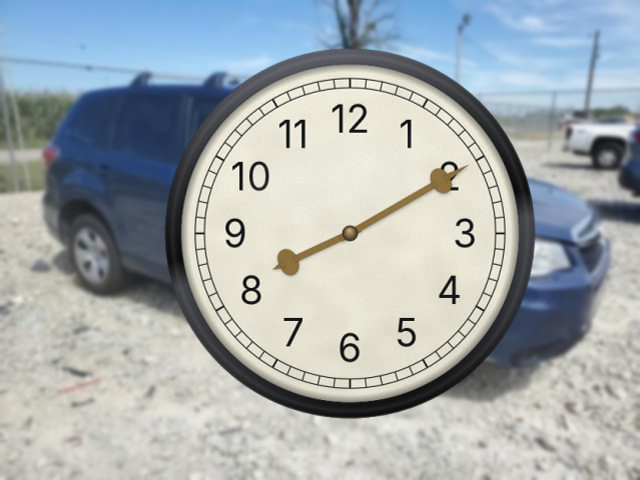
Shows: **8:10**
